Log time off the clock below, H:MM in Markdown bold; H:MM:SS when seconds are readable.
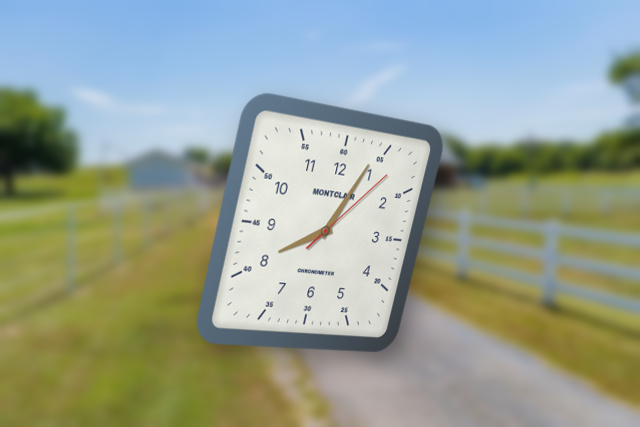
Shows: **8:04:07**
